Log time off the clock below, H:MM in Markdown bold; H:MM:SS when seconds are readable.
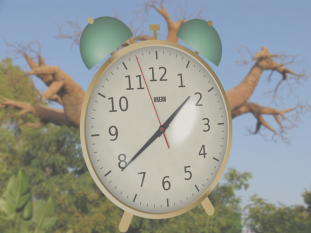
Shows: **1:38:57**
